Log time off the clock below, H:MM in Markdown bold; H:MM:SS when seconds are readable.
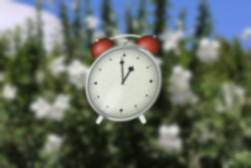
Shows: **12:59**
